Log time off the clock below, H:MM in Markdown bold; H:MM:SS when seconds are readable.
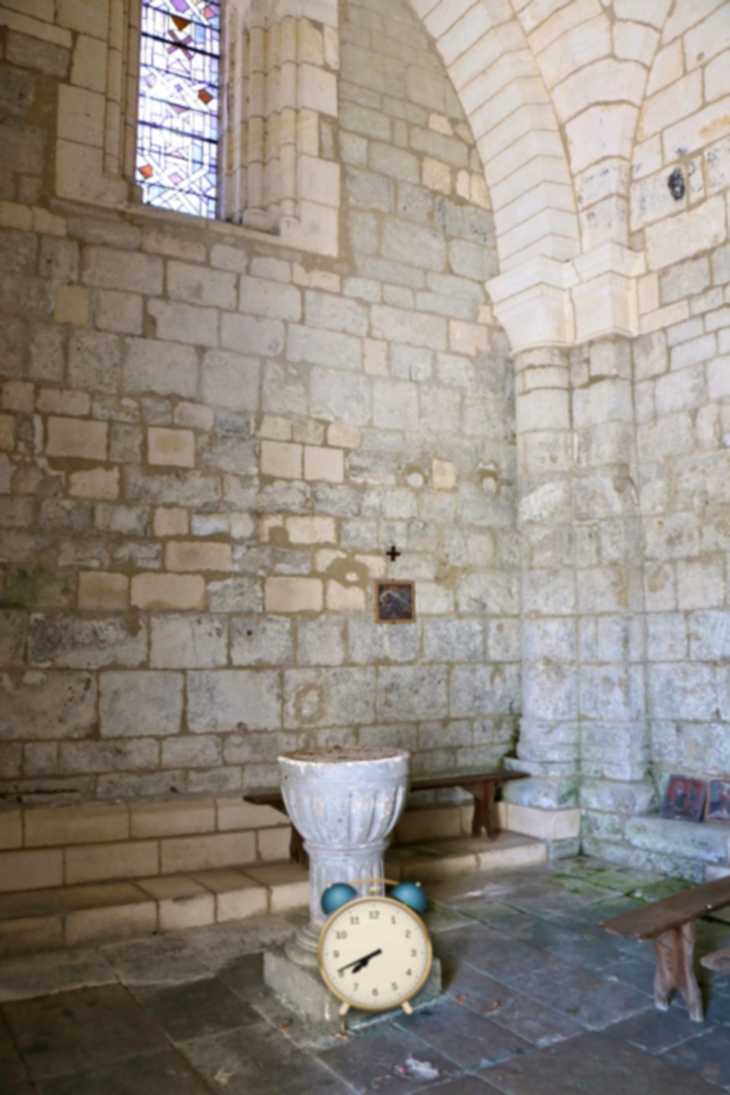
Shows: **7:41**
